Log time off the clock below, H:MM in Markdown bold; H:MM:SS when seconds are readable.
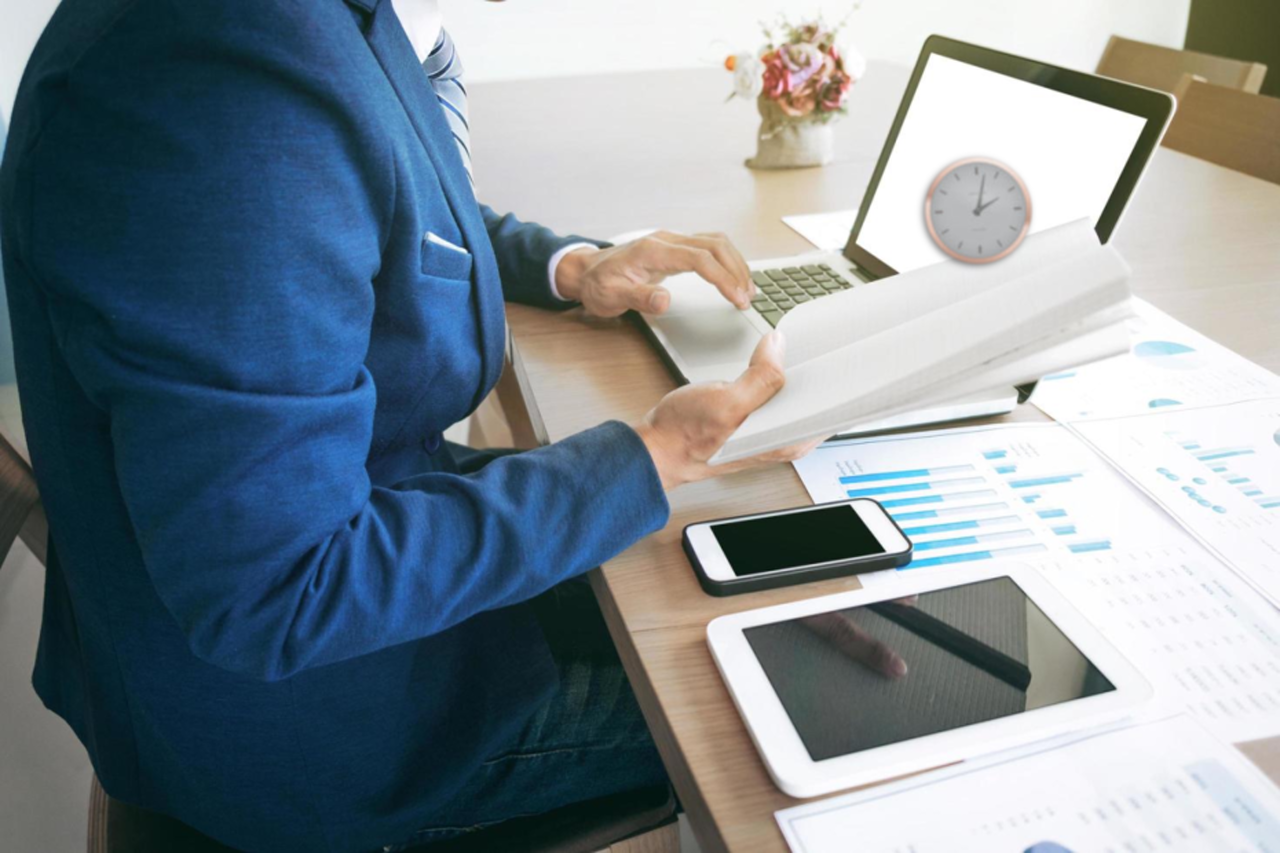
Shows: **2:02**
